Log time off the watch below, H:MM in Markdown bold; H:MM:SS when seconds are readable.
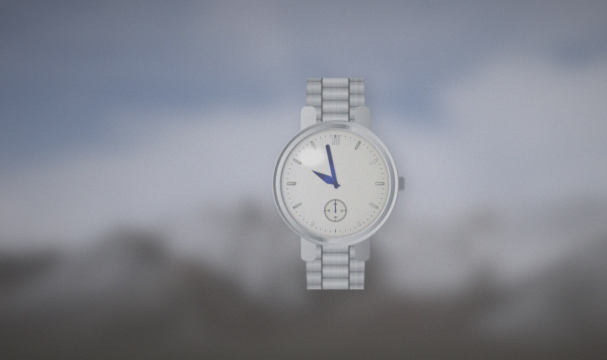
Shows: **9:58**
